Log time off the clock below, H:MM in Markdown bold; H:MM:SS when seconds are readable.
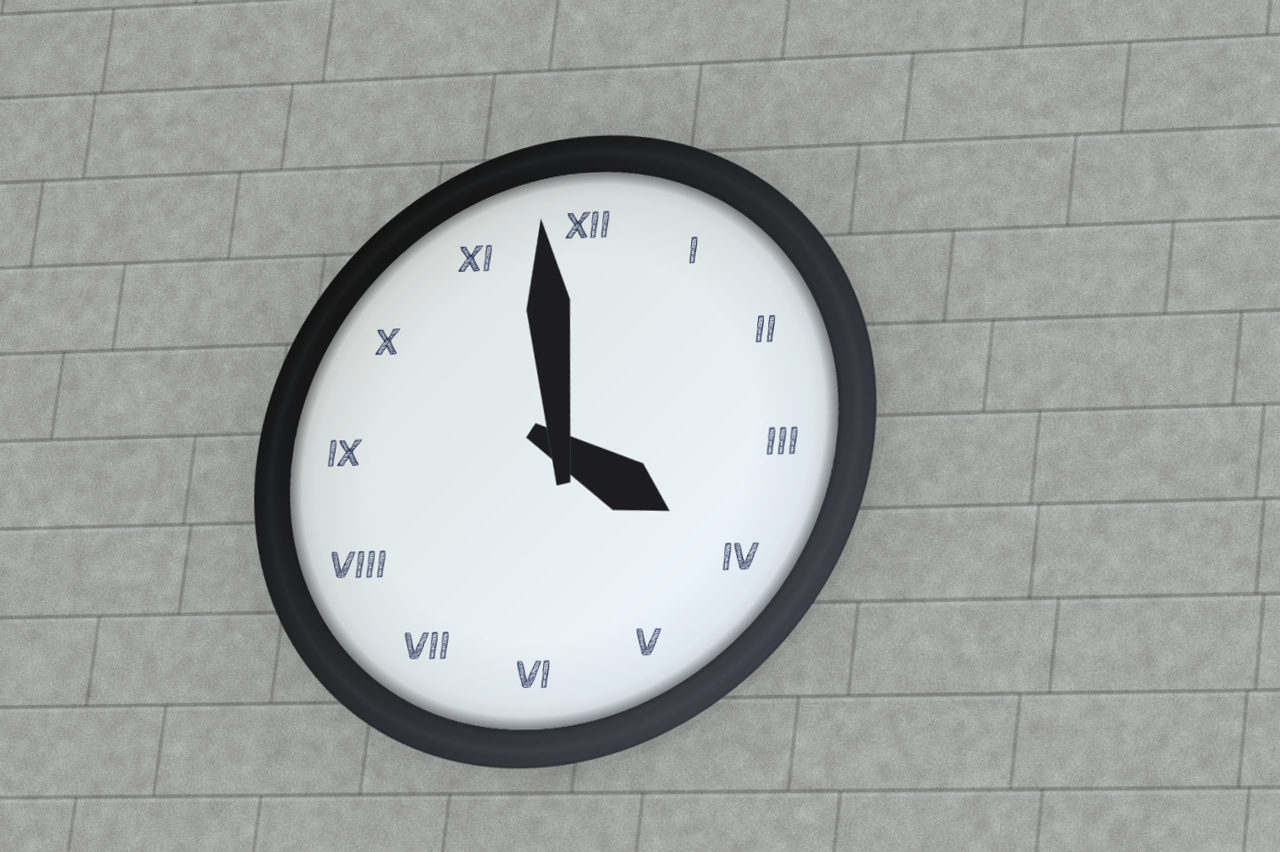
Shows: **3:58**
